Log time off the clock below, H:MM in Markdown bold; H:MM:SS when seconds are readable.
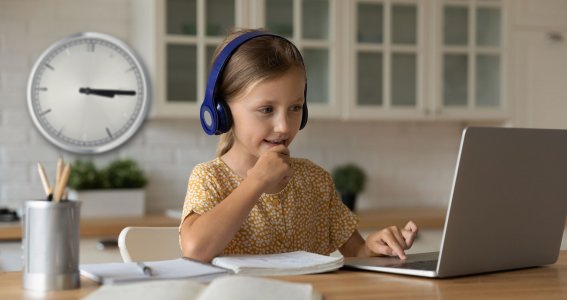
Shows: **3:15**
